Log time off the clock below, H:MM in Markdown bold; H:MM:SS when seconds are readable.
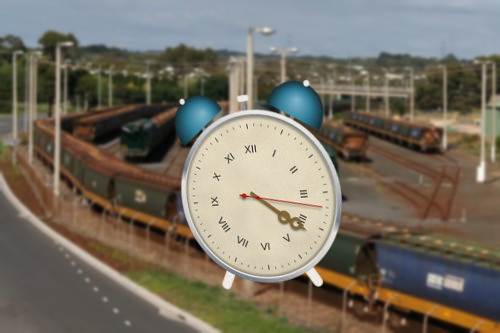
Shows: **4:21:17**
